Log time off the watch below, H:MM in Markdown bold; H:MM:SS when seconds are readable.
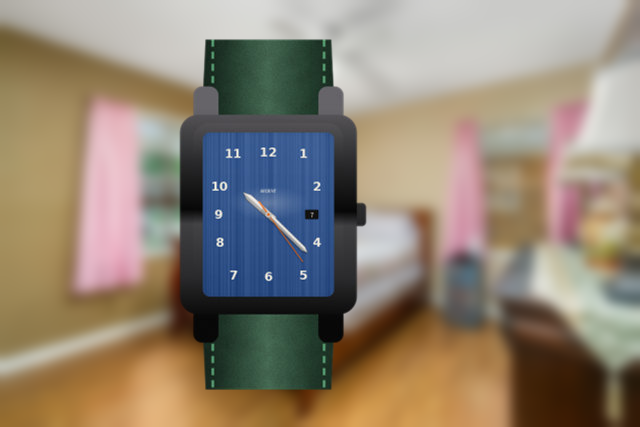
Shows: **10:22:24**
